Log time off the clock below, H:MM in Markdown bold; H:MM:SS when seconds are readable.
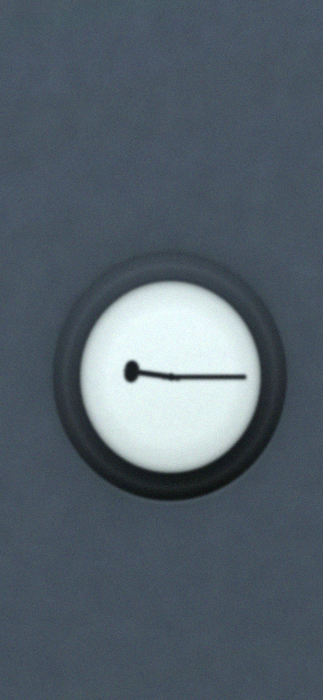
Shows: **9:15**
